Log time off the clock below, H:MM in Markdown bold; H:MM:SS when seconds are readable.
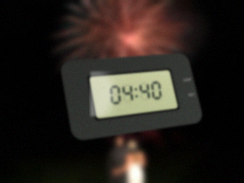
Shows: **4:40**
